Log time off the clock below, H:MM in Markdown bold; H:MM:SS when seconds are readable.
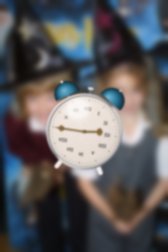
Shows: **2:45**
